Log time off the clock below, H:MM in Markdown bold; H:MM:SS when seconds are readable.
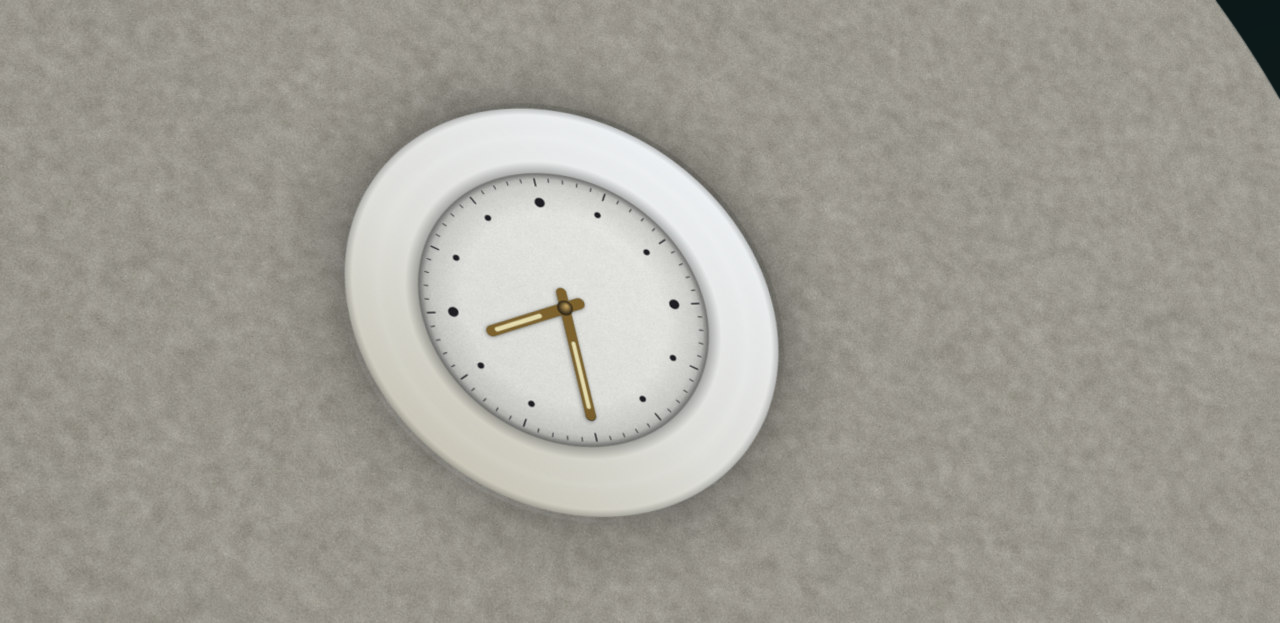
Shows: **8:30**
